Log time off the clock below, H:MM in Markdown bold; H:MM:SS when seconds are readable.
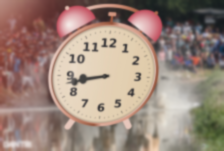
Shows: **8:43**
